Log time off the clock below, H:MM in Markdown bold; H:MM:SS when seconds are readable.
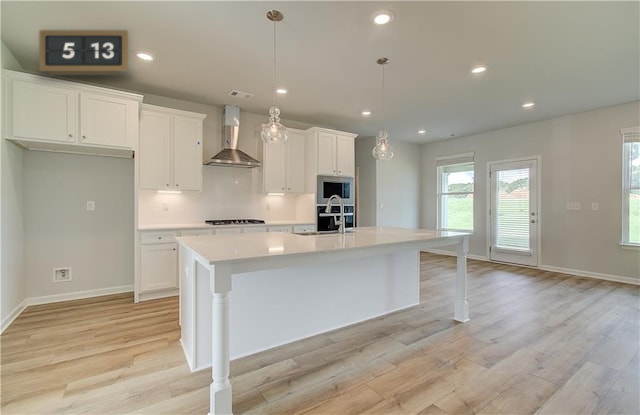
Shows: **5:13**
